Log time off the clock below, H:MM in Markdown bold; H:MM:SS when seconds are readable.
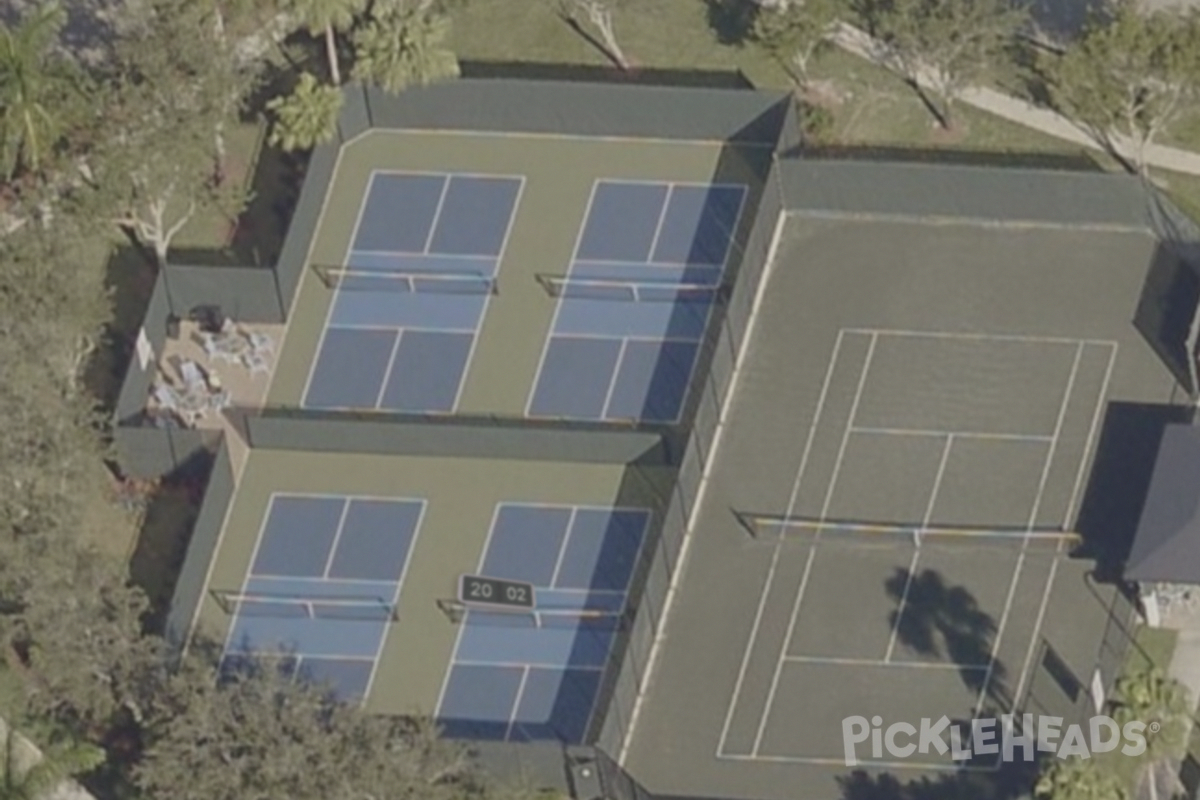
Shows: **20:02**
